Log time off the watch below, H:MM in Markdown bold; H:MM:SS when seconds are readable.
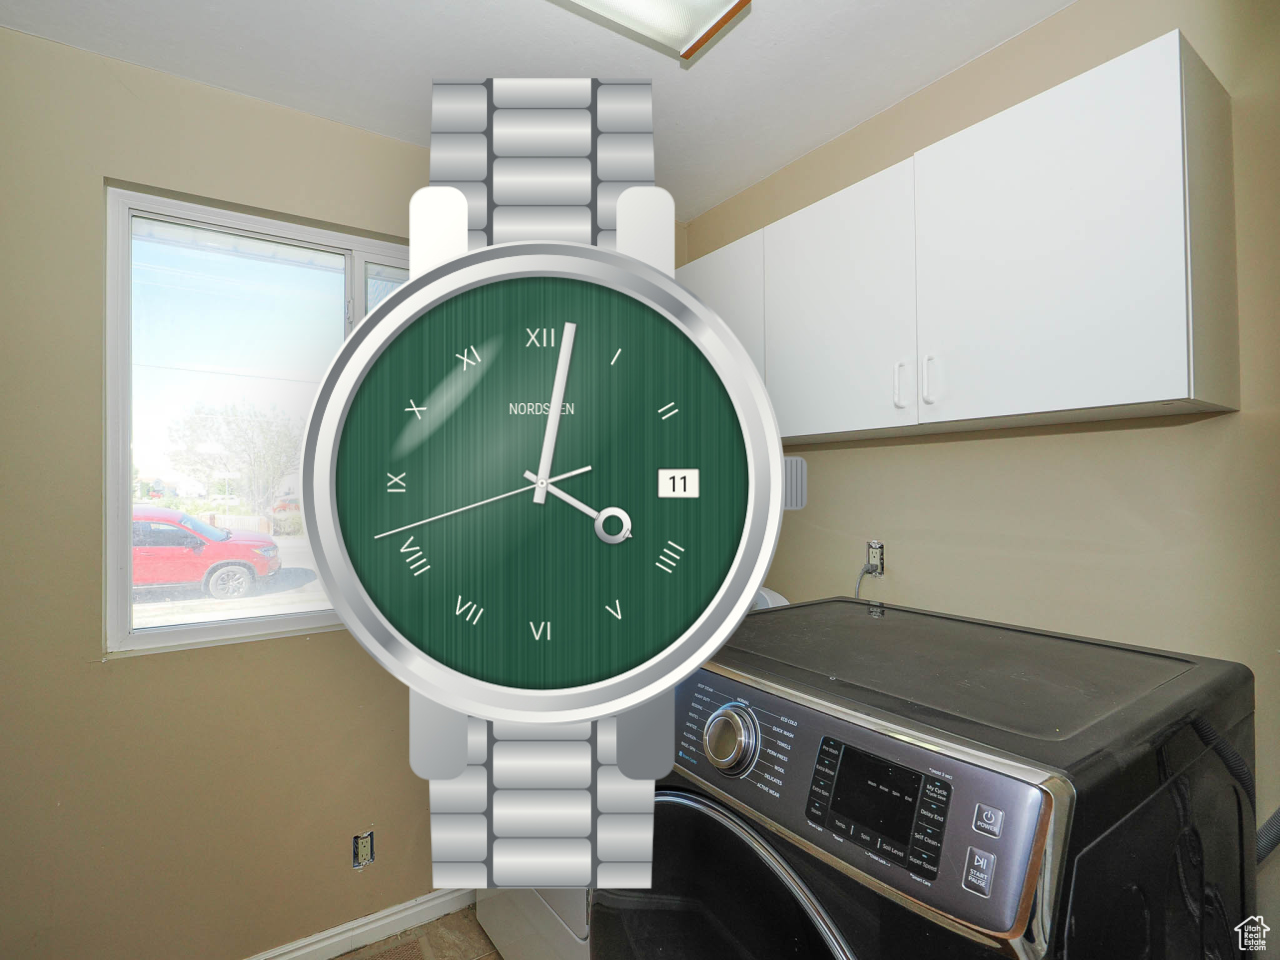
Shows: **4:01:42**
